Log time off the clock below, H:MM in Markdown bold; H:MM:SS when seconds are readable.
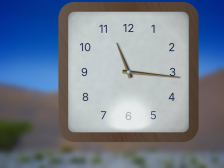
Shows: **11:16**
